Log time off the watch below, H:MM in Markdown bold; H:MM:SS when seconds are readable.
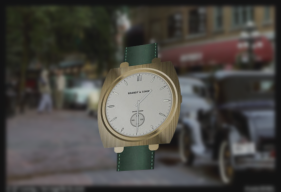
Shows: **1:30**
